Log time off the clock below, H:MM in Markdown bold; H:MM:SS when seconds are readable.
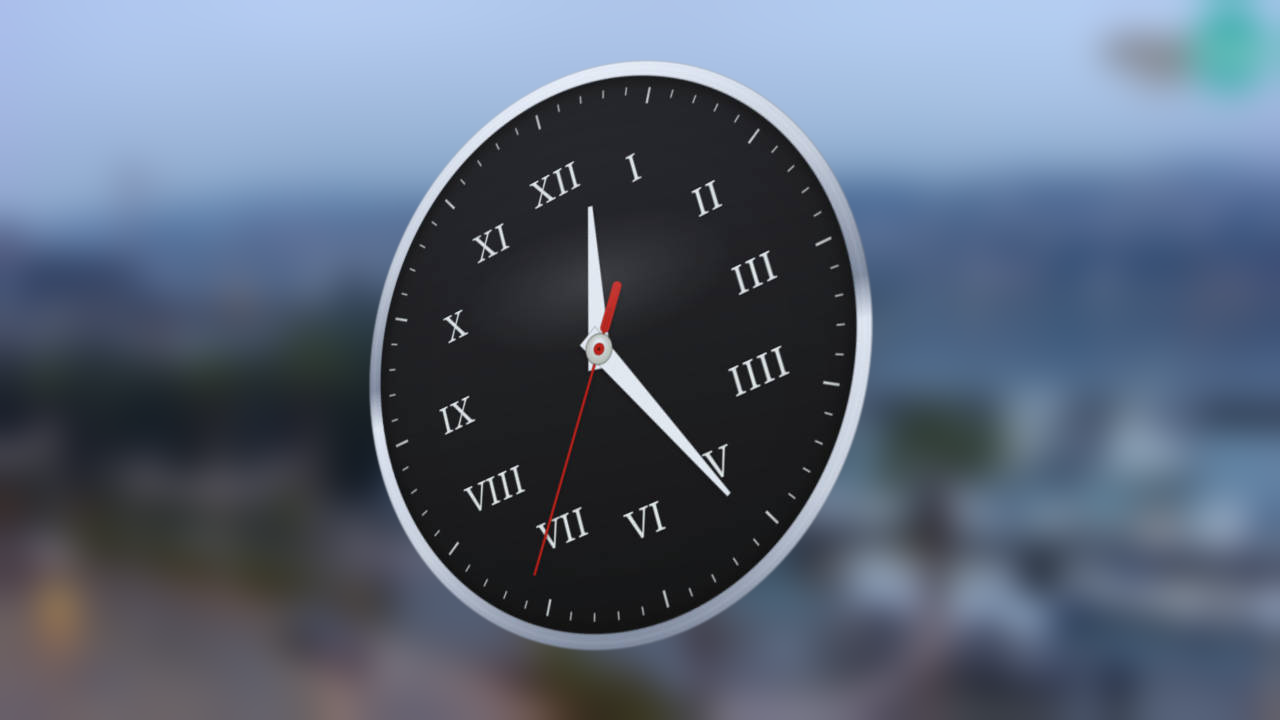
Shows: **12:25:36**
